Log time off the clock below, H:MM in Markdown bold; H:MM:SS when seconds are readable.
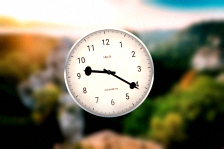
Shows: **9:21**
